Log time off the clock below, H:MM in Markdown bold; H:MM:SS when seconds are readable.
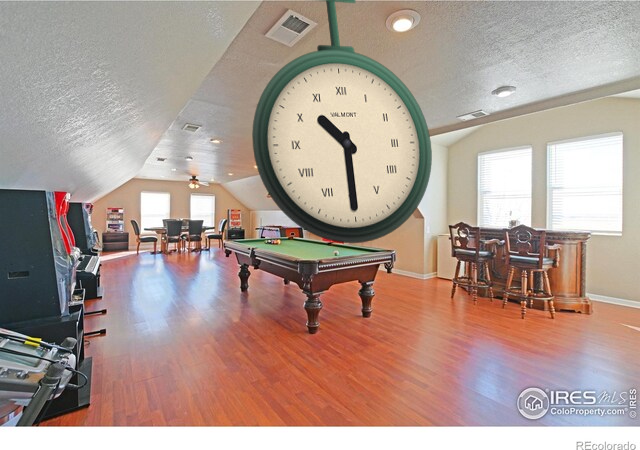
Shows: **10:30**
